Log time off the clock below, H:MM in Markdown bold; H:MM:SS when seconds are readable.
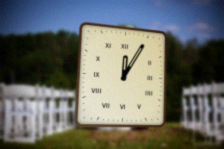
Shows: **12:05**
